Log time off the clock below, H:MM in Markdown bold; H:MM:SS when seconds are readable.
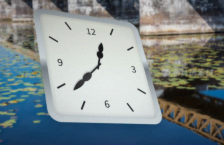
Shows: **12:38**
